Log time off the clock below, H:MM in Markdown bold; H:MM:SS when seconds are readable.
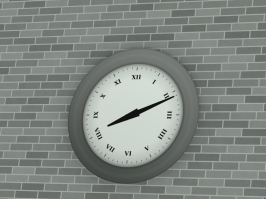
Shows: **8:11**
